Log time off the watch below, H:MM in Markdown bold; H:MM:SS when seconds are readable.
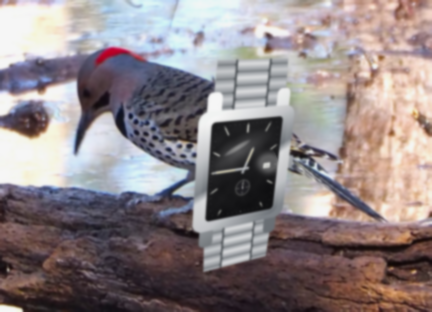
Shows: **12:45**
